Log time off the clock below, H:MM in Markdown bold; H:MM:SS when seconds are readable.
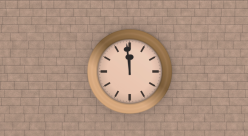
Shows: **11:59**
